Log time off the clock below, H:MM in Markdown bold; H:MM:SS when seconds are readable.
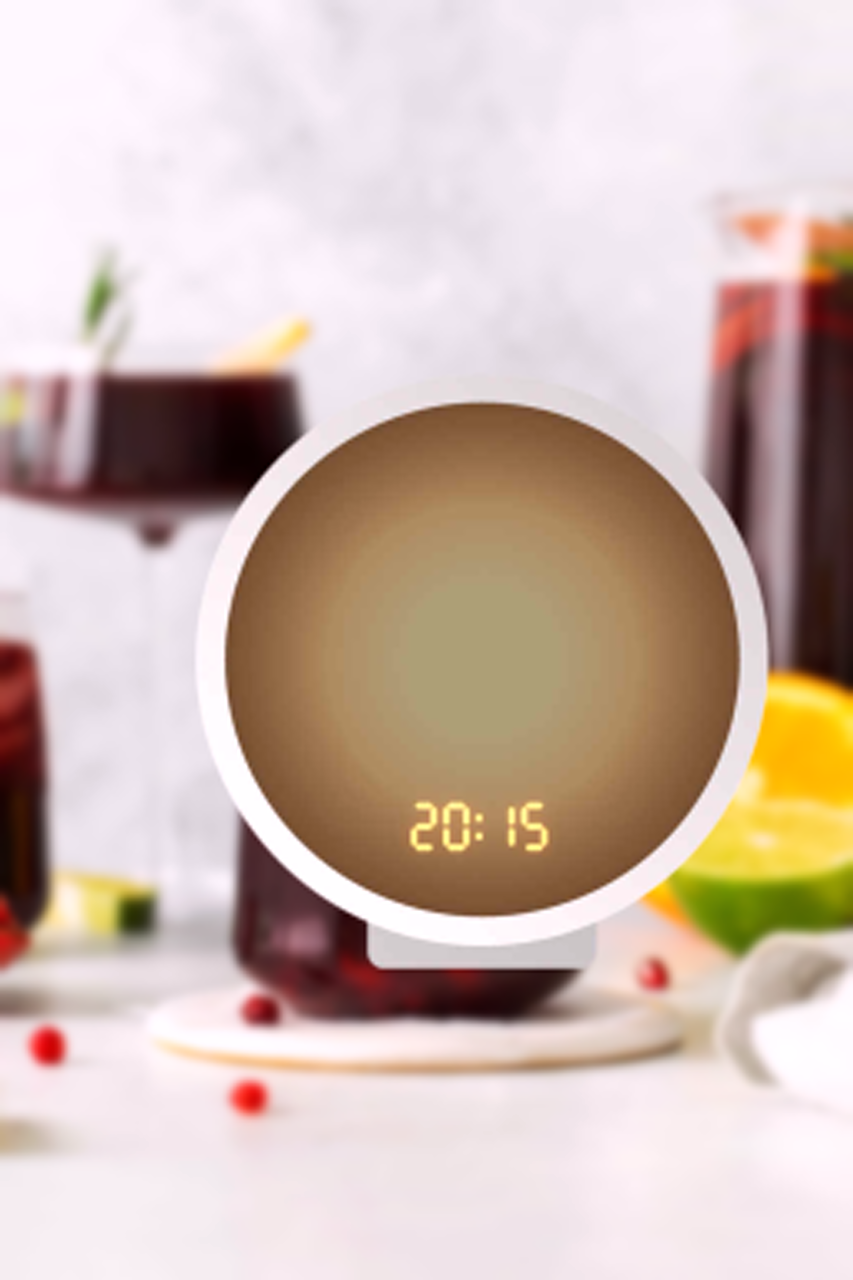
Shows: **20:15**
